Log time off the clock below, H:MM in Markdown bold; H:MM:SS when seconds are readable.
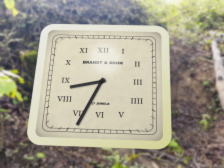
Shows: **8:34**
